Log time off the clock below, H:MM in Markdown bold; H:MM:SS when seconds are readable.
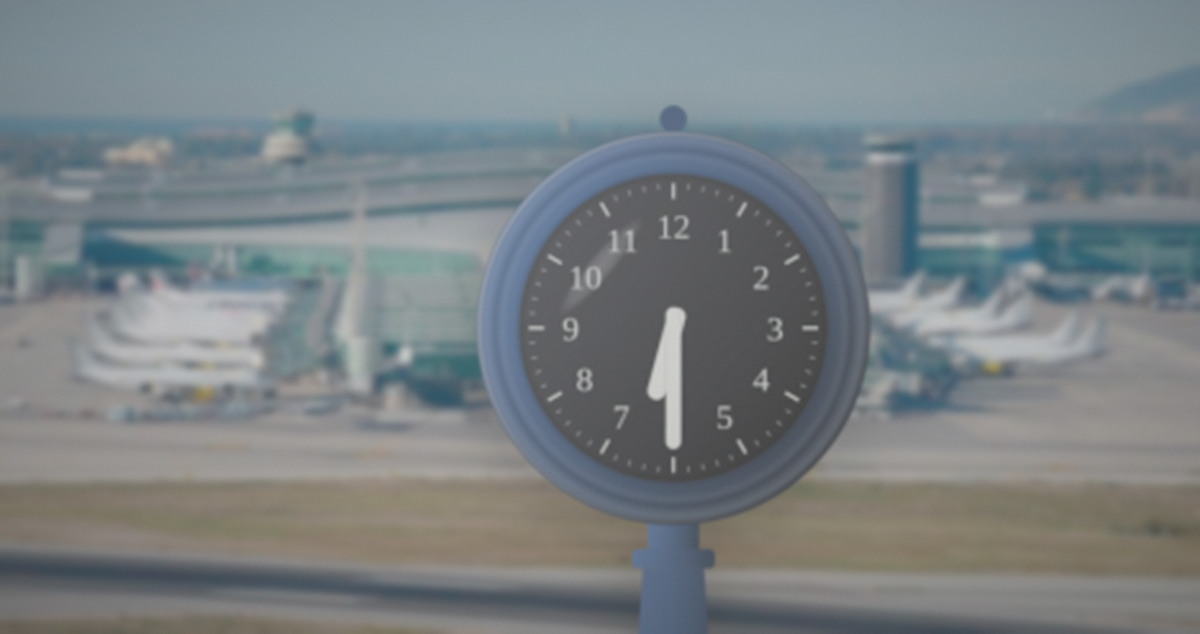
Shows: **6:30**
